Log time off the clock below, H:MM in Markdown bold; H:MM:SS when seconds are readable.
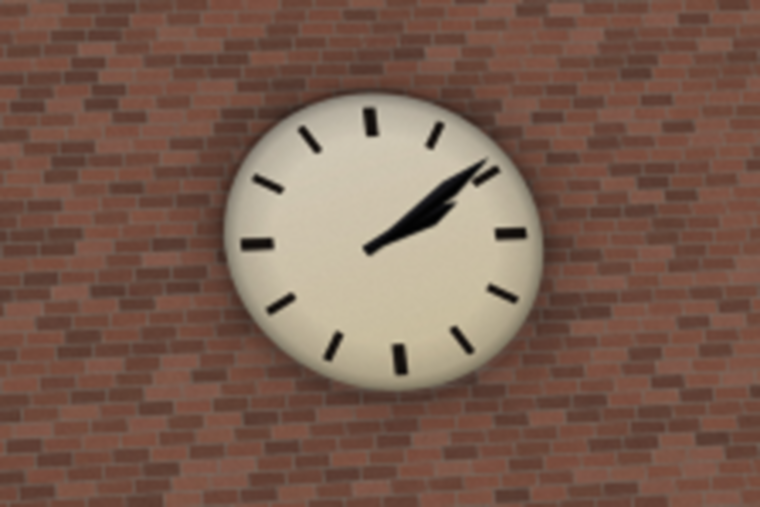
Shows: **2:09**
